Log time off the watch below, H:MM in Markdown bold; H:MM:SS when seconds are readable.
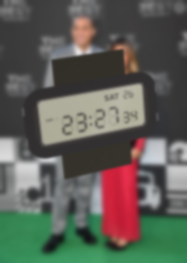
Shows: **23:27:34**
